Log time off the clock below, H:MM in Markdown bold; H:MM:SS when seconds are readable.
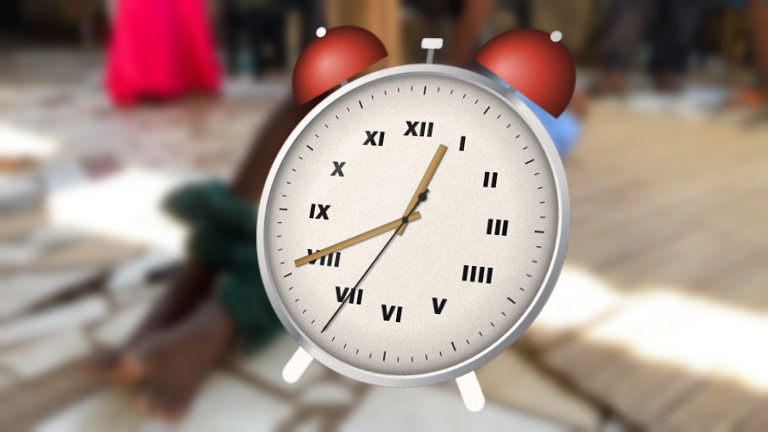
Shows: **12:40:35**
